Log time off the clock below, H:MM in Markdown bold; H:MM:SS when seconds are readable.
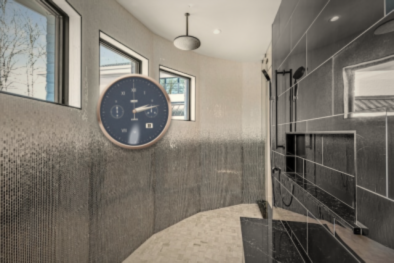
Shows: **2:13**
